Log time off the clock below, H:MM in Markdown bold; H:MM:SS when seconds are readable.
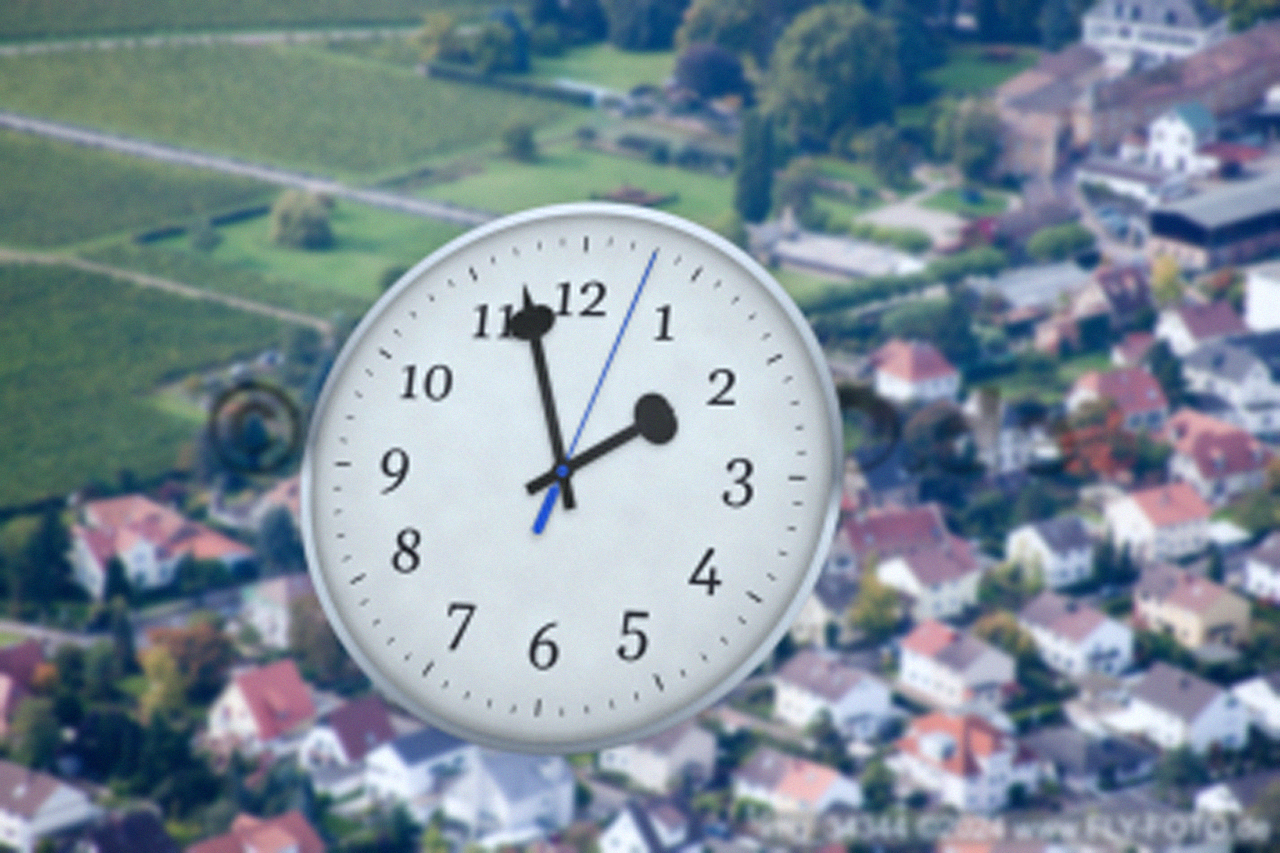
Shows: **1:57:03**
